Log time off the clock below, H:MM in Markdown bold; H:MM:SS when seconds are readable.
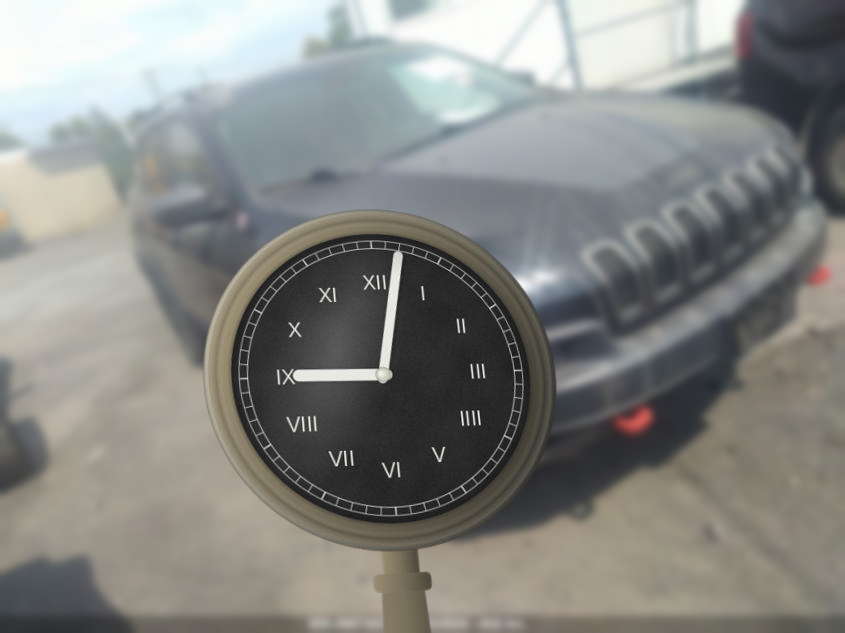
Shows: **9:02**
